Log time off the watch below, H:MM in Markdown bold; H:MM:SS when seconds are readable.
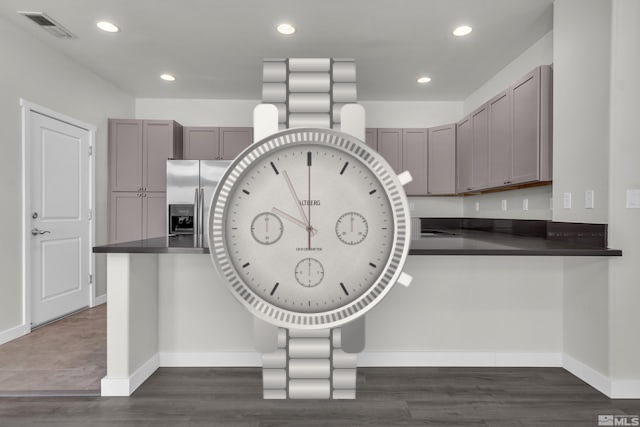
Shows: **9:56**
